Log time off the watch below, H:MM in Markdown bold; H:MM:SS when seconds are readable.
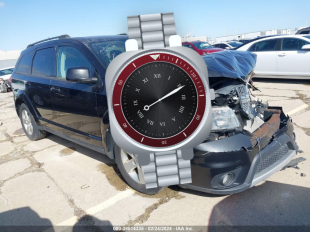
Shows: **8:11**
